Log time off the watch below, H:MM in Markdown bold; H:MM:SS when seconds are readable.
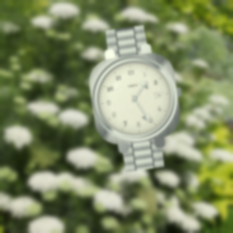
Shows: **1:26**
